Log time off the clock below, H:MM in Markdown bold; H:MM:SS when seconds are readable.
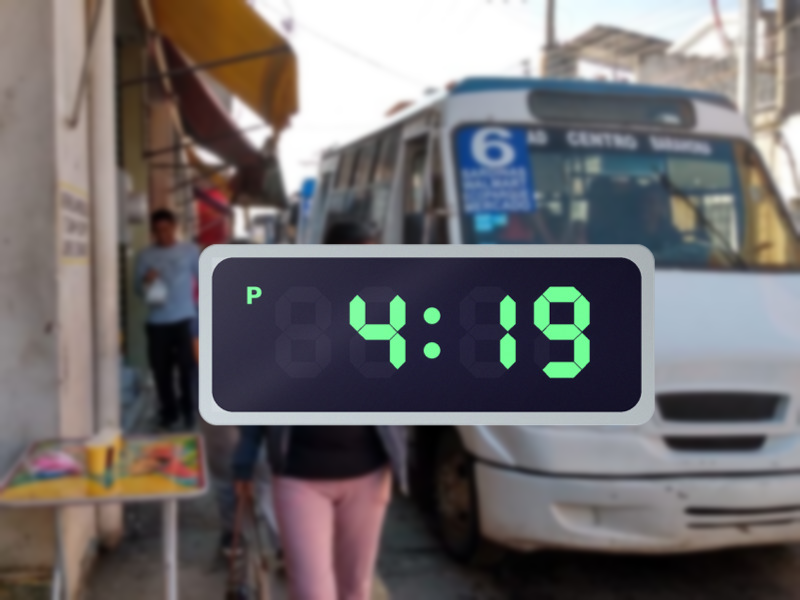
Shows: **4:19**
